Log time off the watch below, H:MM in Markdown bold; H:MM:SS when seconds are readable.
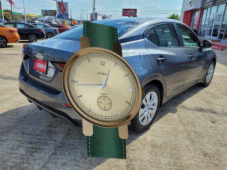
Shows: **12:44**
